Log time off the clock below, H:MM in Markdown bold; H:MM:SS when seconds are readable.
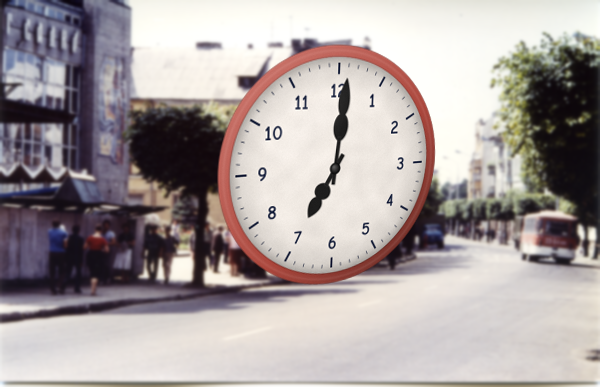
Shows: **7:01**
